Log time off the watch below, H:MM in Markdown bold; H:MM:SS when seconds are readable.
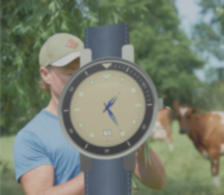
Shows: **1:25**
